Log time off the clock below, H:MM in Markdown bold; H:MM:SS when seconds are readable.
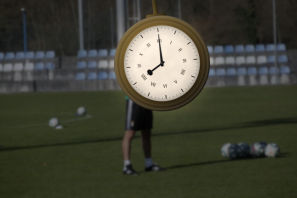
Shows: **8:00**
